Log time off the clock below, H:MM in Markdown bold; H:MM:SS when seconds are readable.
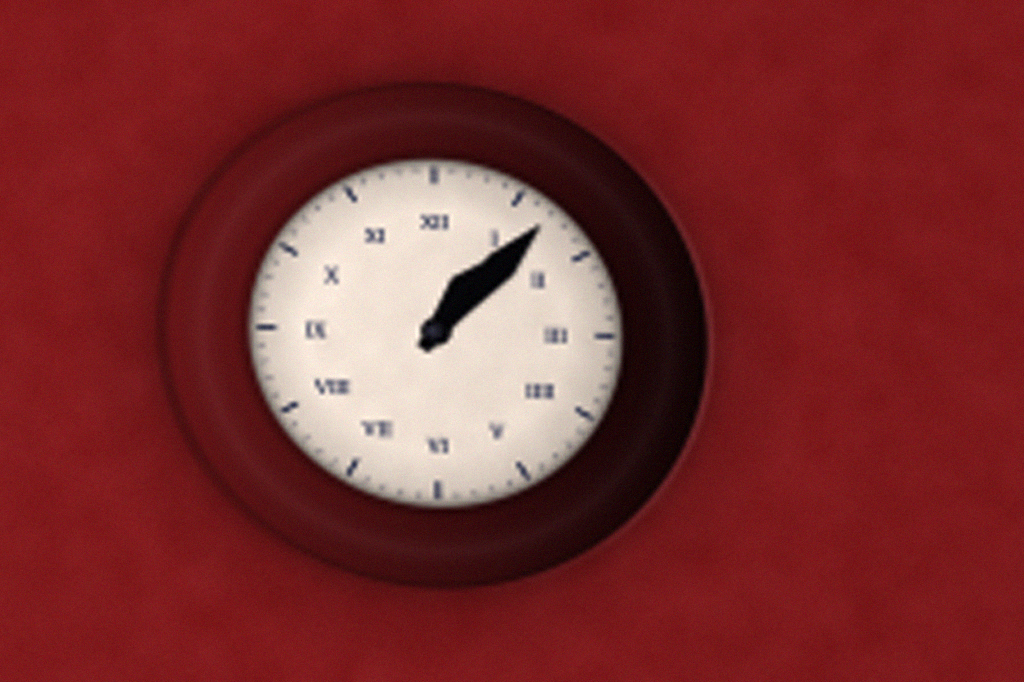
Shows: **1:07**
